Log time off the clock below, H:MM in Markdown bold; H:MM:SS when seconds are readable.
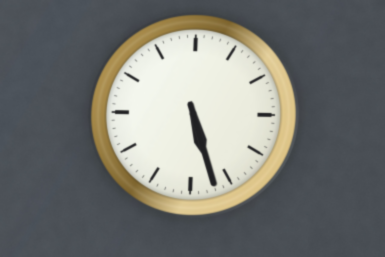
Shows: **5:27**
